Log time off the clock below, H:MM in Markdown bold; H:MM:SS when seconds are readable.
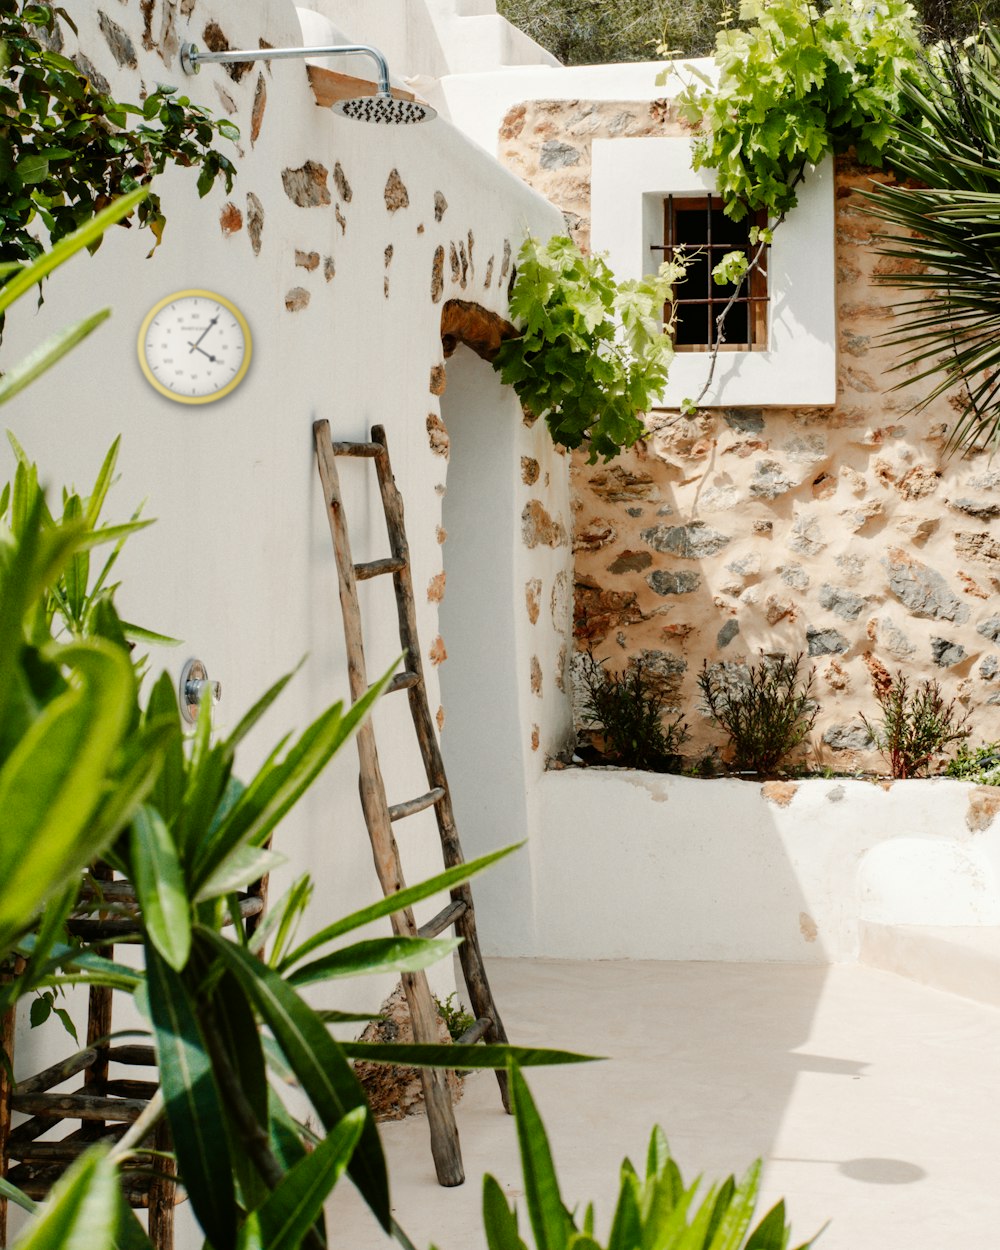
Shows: **4:06**
